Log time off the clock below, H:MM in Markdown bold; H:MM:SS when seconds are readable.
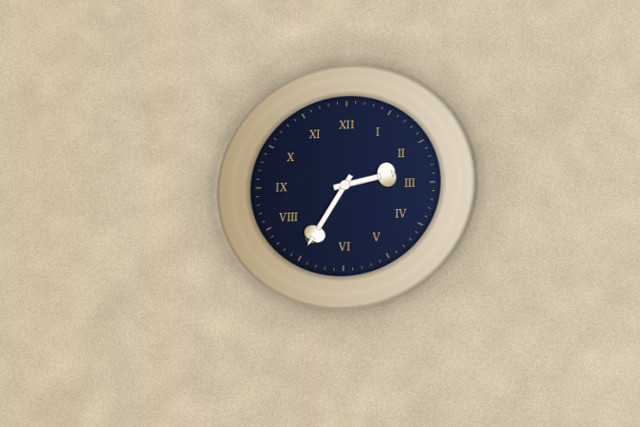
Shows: **2:35**
